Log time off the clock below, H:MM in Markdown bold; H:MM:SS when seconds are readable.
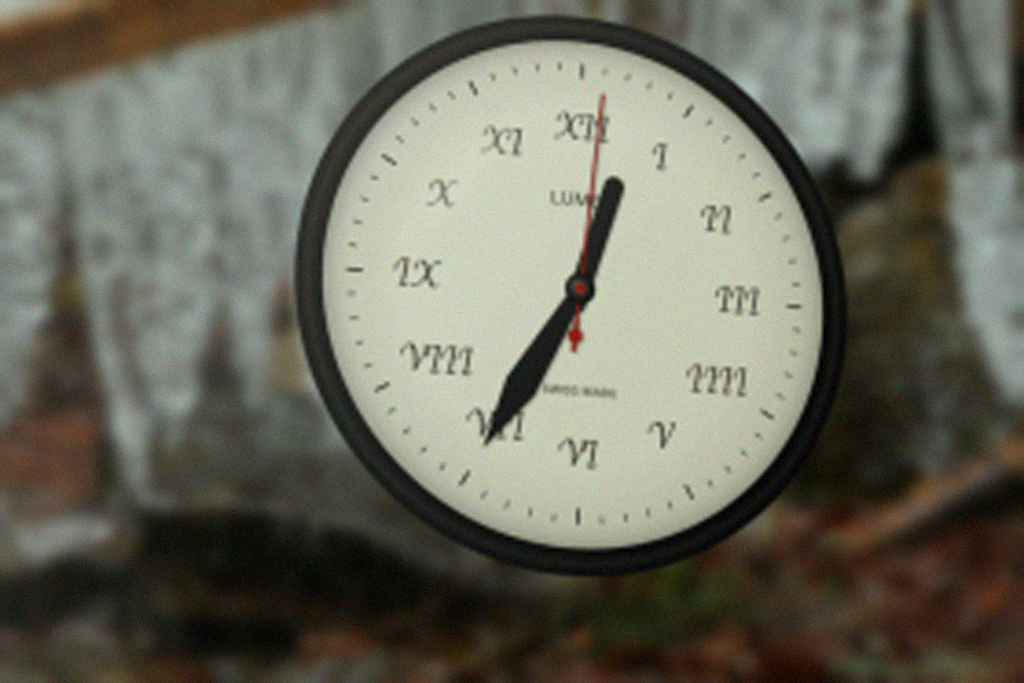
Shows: **12:35:01**
